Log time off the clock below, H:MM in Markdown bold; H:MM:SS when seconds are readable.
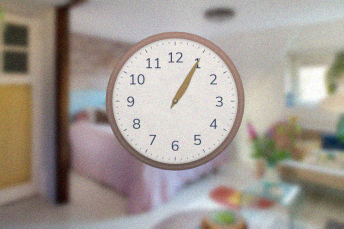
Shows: **1:05**
